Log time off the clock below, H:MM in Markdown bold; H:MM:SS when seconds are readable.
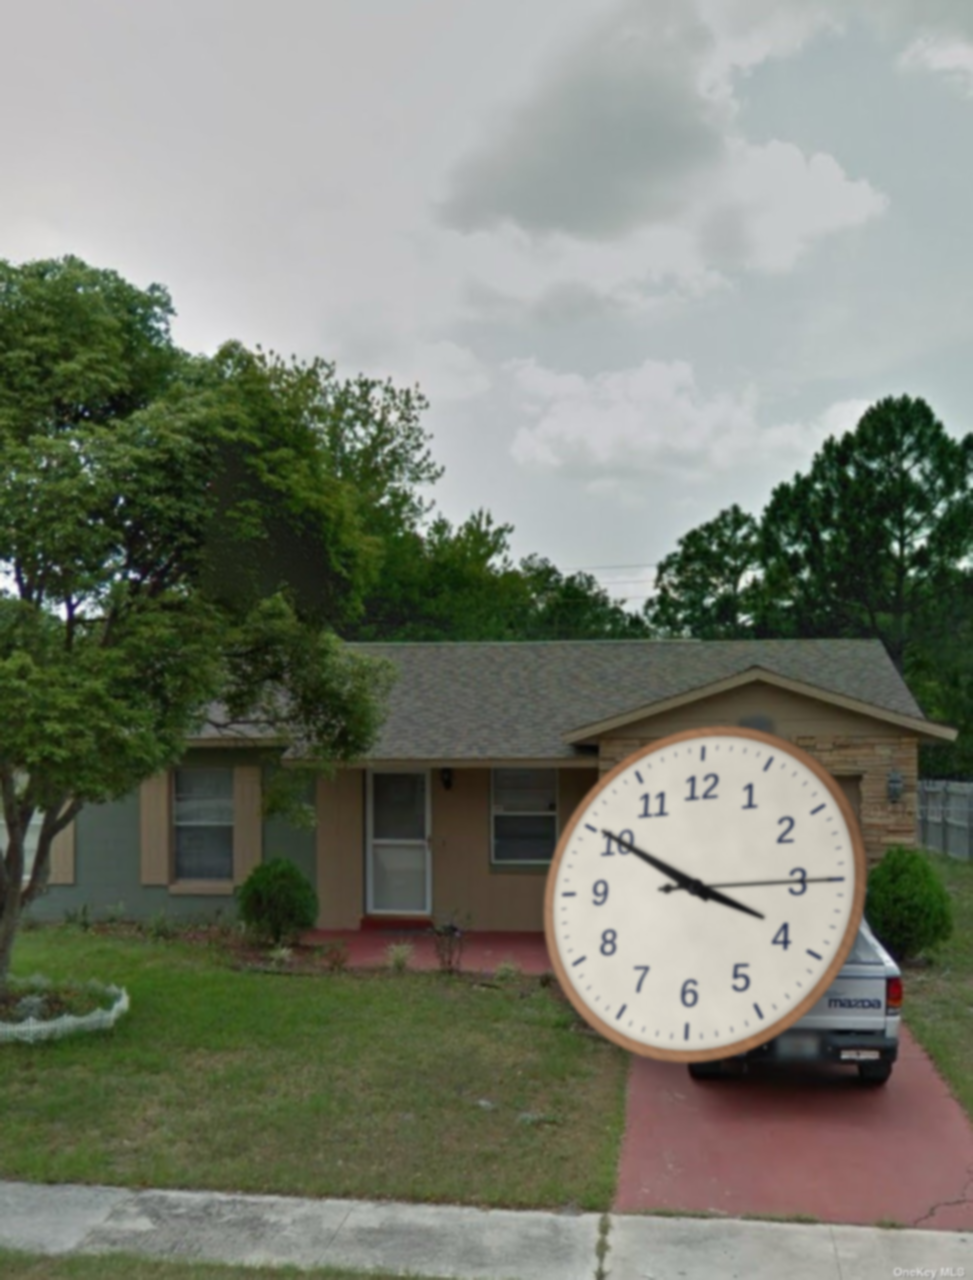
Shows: **3:50:15**
